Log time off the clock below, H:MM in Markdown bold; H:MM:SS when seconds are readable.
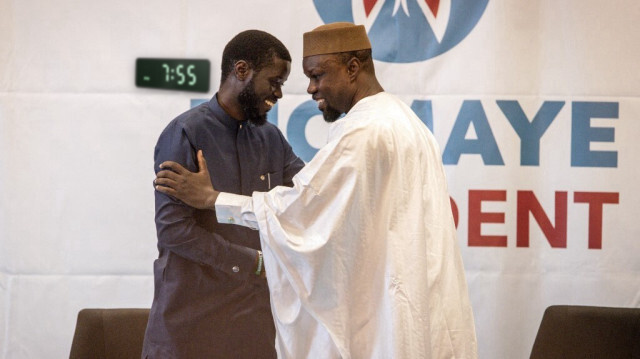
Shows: **7:55**
